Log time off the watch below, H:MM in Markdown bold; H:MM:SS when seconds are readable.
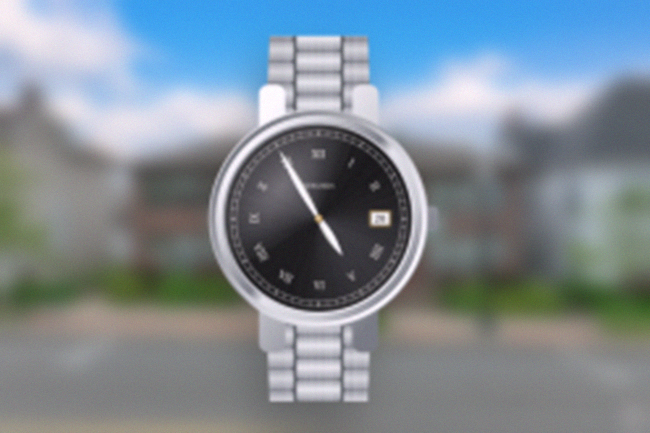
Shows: **4:55**
